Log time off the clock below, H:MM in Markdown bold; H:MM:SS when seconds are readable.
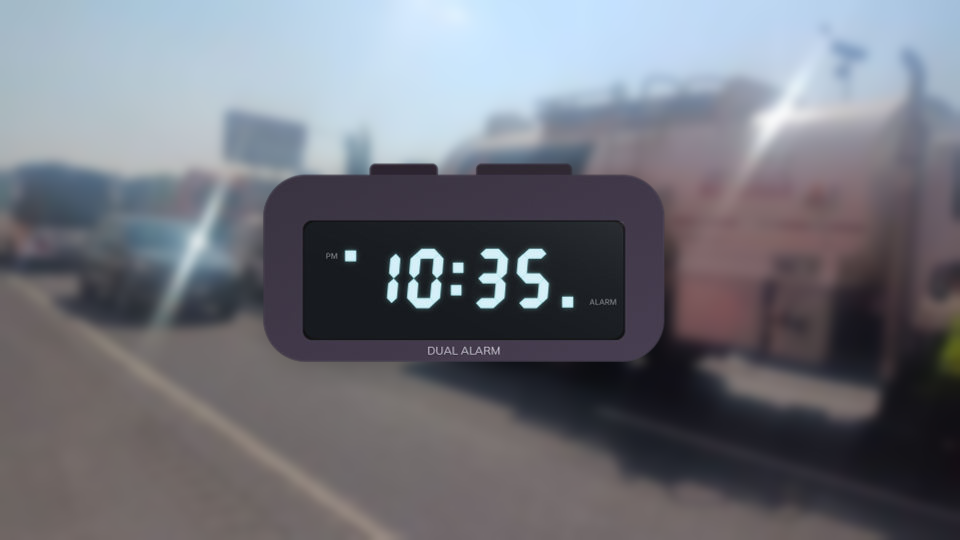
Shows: **10:35**
